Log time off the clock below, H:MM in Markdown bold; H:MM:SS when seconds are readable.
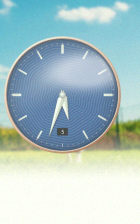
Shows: **5:33**
